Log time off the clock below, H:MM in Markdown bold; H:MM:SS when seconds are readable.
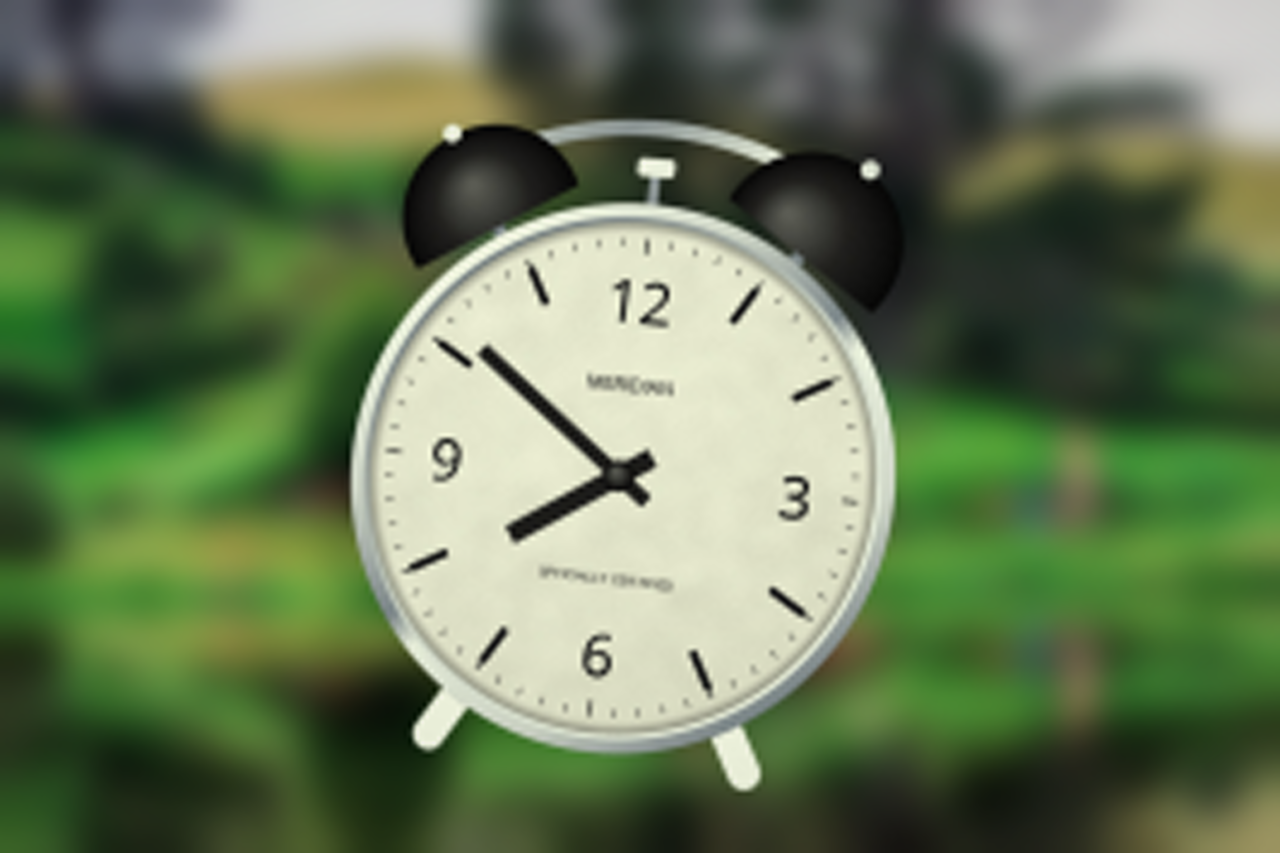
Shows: **7:51**
